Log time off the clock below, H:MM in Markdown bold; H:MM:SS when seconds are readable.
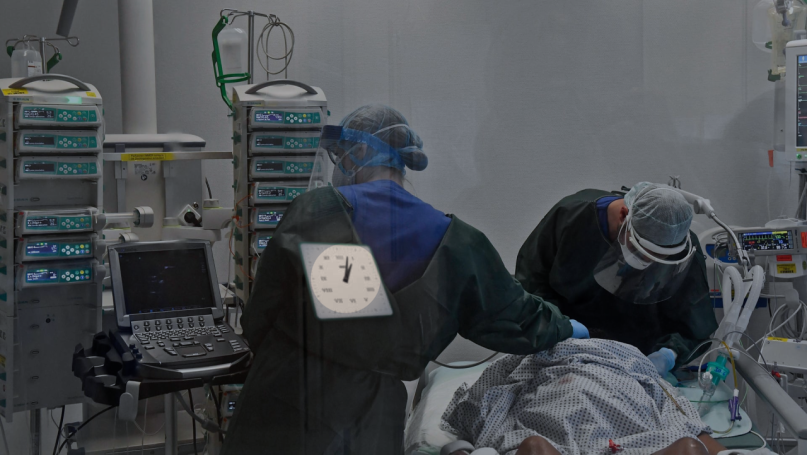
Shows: **1:03**
